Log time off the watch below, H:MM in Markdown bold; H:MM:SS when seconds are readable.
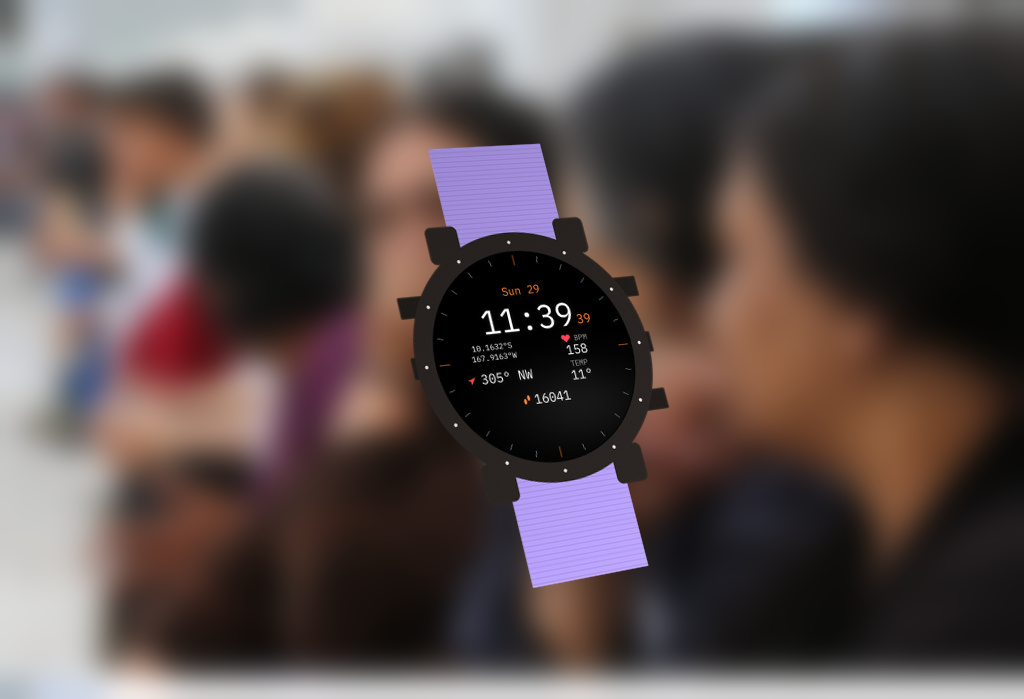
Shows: **11:39:39**
